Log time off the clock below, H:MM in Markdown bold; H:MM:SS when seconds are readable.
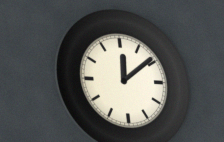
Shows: **12:09**
